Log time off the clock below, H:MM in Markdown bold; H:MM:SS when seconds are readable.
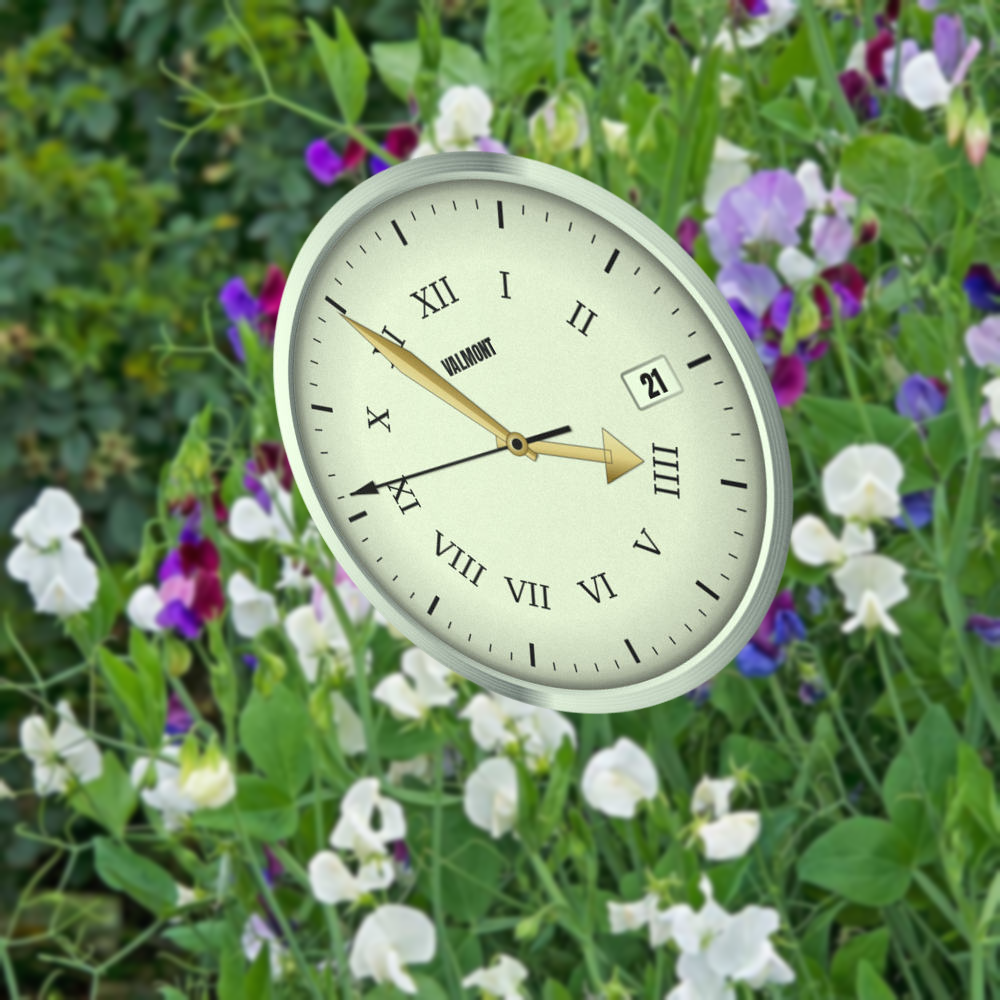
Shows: **3:54:46**
